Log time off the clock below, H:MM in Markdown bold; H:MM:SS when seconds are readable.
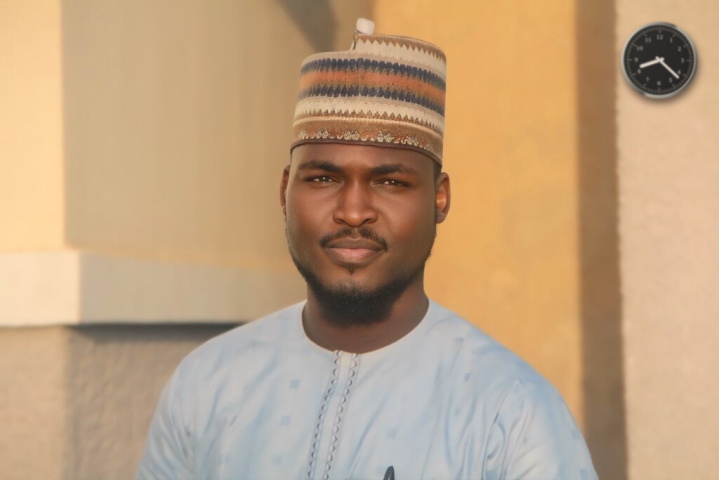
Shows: **8:22**
